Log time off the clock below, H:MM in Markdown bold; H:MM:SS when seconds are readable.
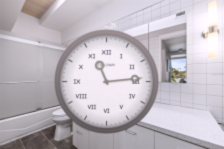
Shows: **11:14**
